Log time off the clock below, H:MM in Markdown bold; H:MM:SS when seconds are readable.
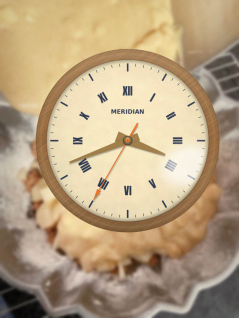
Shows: **3:41:35**
